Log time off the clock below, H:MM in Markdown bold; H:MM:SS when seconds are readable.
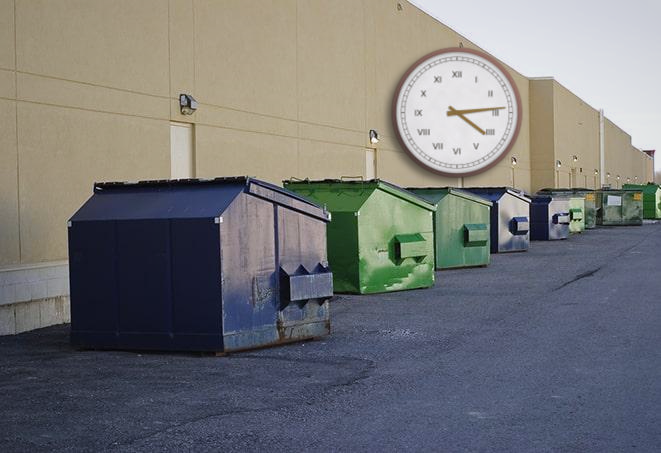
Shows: **4:14**
